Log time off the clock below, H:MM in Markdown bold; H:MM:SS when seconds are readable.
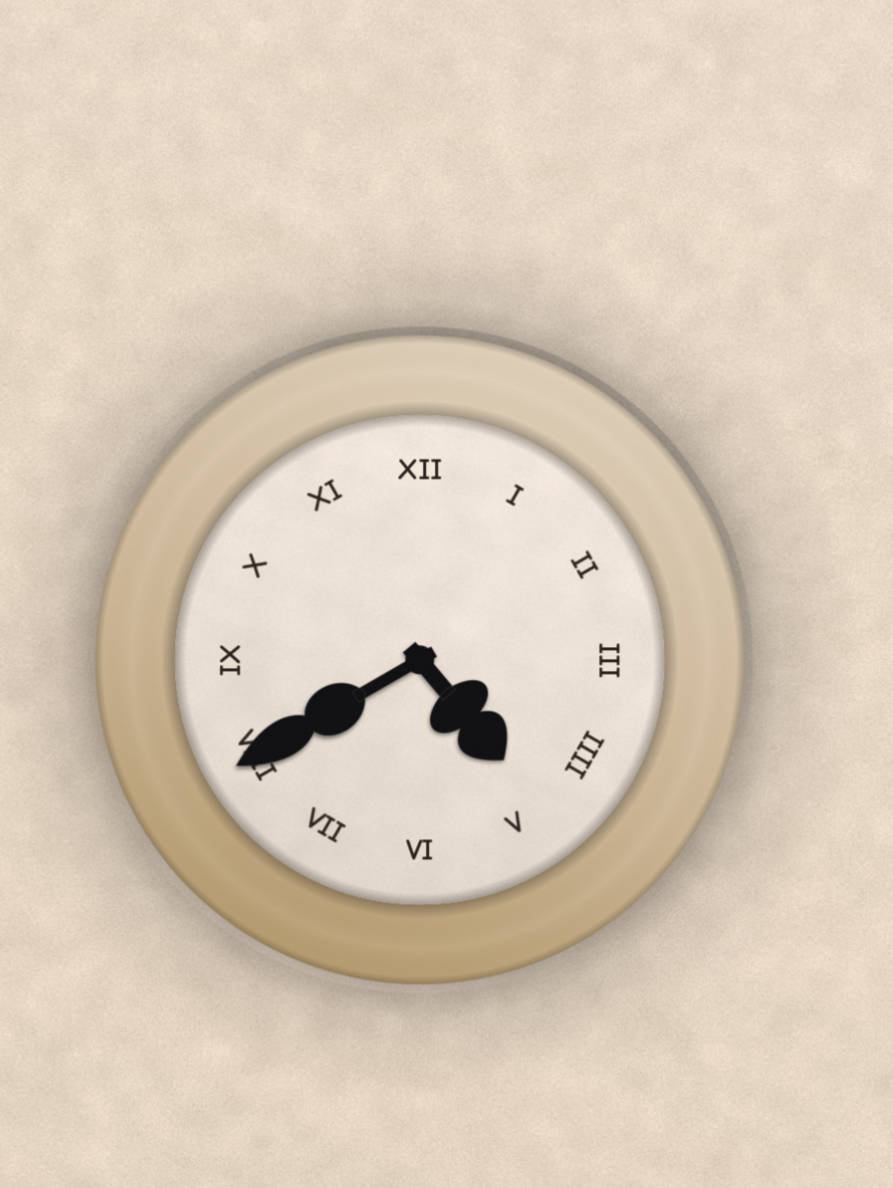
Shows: **4:40**
